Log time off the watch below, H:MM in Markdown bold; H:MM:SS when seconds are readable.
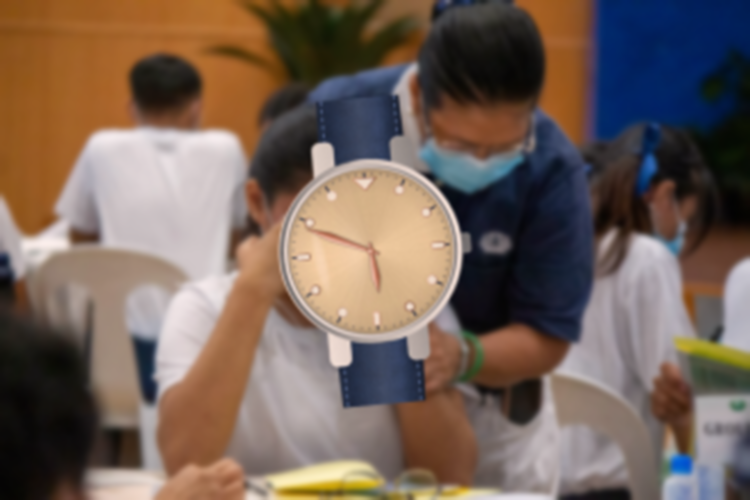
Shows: **5:49**
